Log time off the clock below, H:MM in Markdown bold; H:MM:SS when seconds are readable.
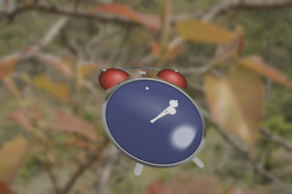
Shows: **2:09**
